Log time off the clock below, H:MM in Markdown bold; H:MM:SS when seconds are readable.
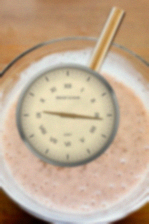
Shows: **9:16**
